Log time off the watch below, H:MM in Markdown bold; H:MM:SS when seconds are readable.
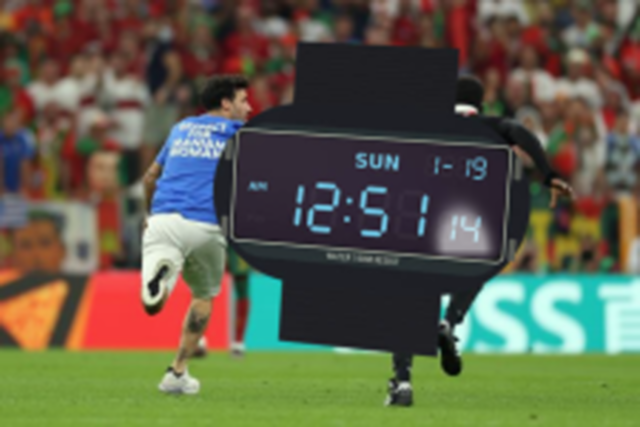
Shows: **12:51:14**
